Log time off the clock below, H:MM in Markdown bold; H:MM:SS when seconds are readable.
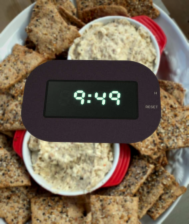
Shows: **9:49**
